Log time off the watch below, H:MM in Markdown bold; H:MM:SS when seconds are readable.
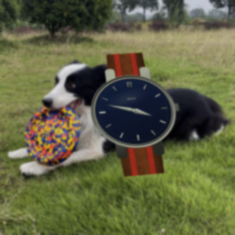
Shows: **3:48**
